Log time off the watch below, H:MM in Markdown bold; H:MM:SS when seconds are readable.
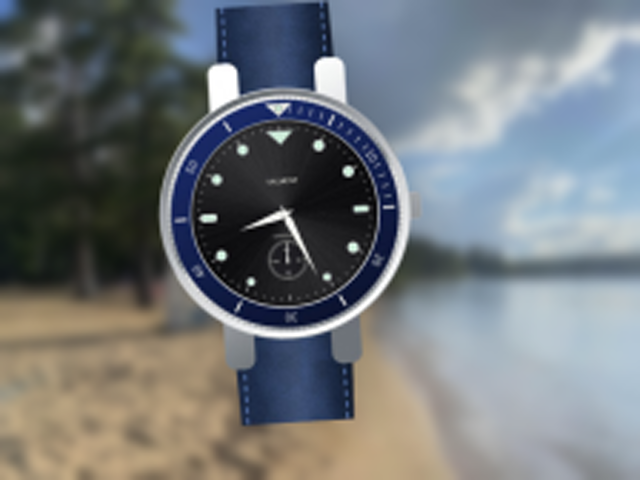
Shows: **8:26**
